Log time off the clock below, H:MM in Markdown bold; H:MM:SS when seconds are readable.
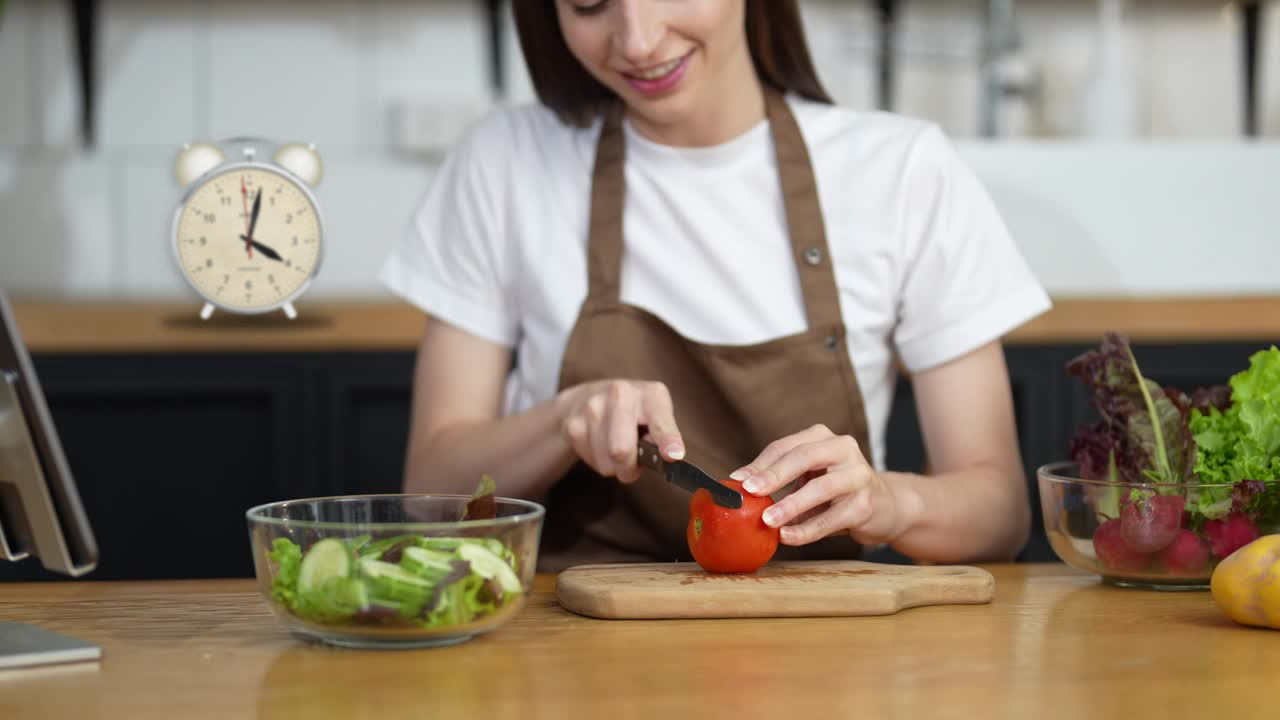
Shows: **4:01:59**
